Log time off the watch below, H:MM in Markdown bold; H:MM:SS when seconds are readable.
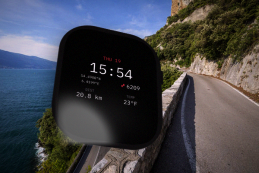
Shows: **15:54**
